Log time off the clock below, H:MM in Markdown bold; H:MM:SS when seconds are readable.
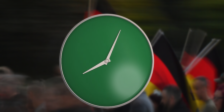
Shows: **8:04**
